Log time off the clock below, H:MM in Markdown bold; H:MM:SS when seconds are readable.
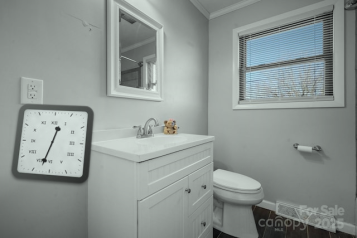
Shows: **12:33**
